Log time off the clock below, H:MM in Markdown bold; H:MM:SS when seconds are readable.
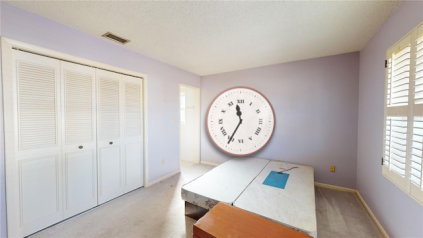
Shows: **11:35**
